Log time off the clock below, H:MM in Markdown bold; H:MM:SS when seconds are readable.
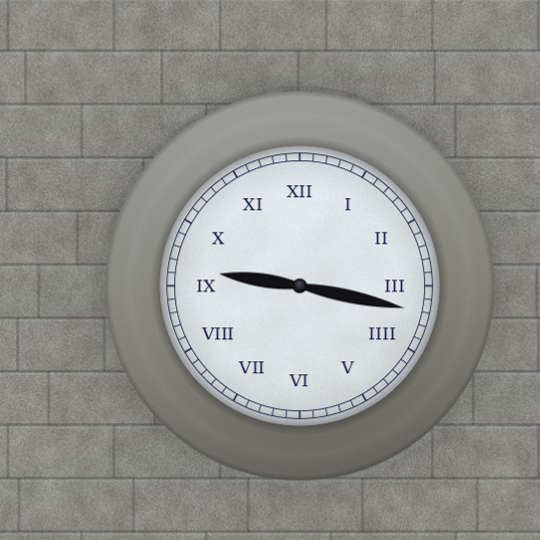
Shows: **9:17**
